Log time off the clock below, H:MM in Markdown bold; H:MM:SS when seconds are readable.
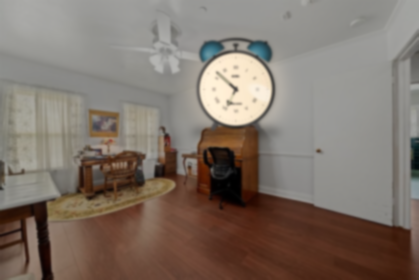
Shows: **6:52**
